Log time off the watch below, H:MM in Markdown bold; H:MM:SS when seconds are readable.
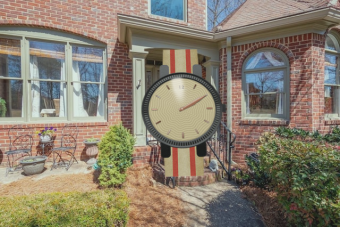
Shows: **2:10**
